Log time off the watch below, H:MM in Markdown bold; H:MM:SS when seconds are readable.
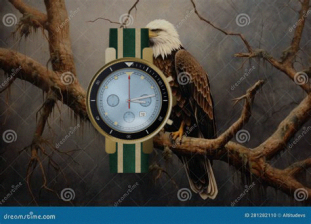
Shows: **3:13**
